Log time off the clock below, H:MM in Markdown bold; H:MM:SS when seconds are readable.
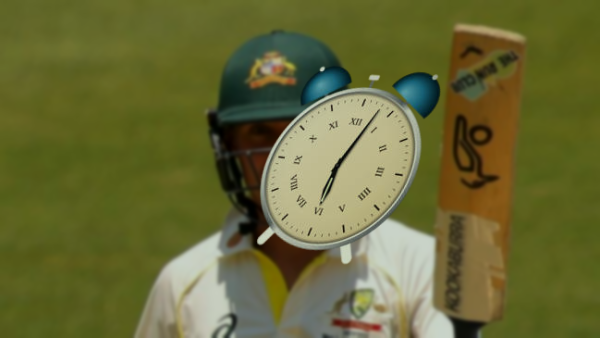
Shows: **6:03**
